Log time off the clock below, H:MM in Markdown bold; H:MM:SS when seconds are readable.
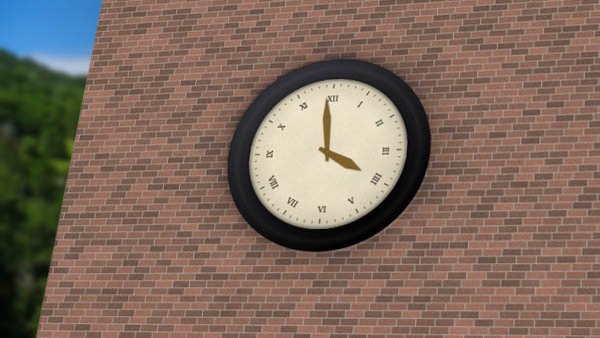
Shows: **3:59**
